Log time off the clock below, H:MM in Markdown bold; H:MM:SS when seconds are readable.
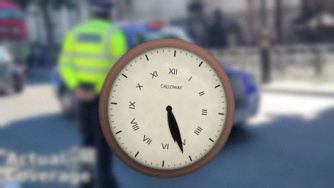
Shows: **5:26**
